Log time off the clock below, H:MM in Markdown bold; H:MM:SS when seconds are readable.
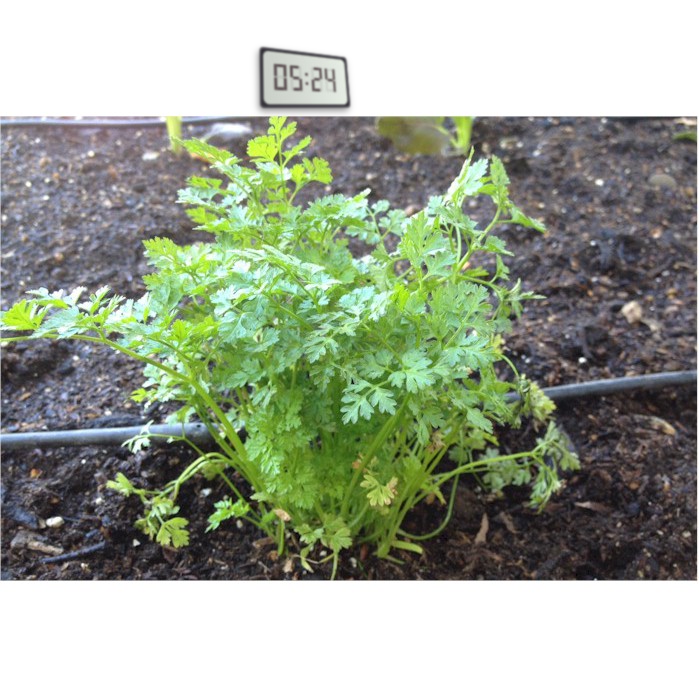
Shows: **5:24**
